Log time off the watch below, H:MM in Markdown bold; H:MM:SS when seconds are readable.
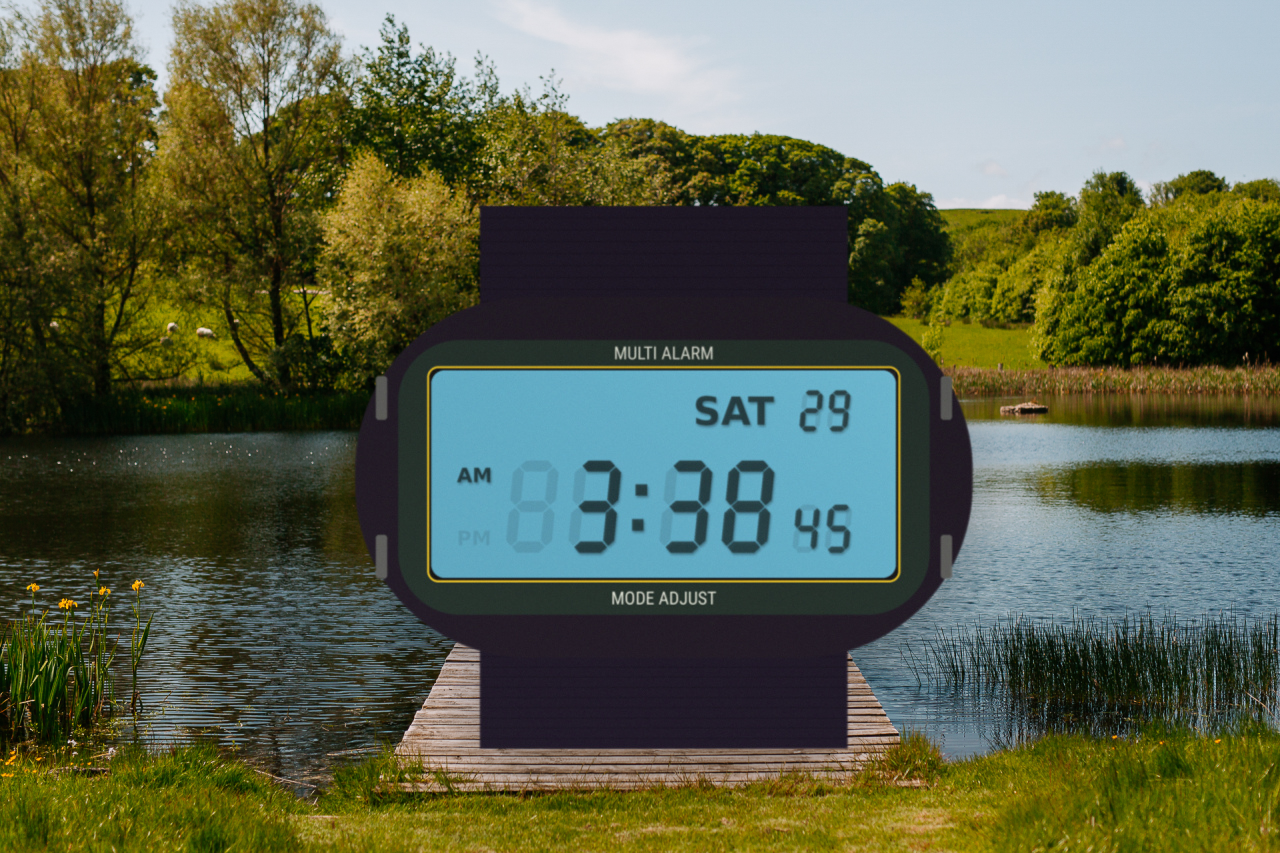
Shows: **3:38:45**
